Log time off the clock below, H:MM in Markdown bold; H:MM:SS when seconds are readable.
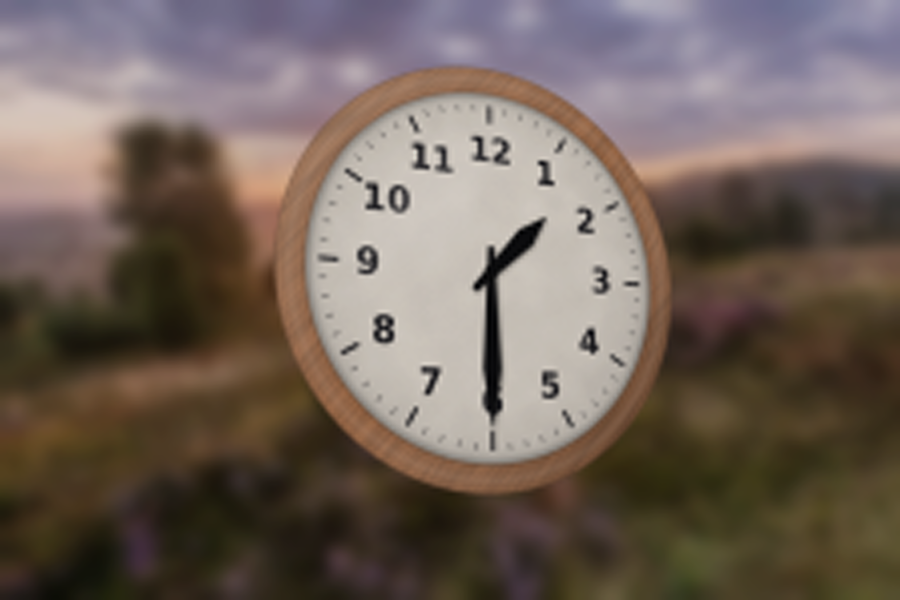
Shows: **1:30**
